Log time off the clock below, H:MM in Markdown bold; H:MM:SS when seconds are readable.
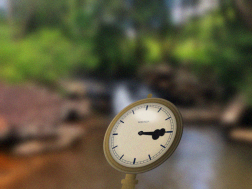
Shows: **3:15**
